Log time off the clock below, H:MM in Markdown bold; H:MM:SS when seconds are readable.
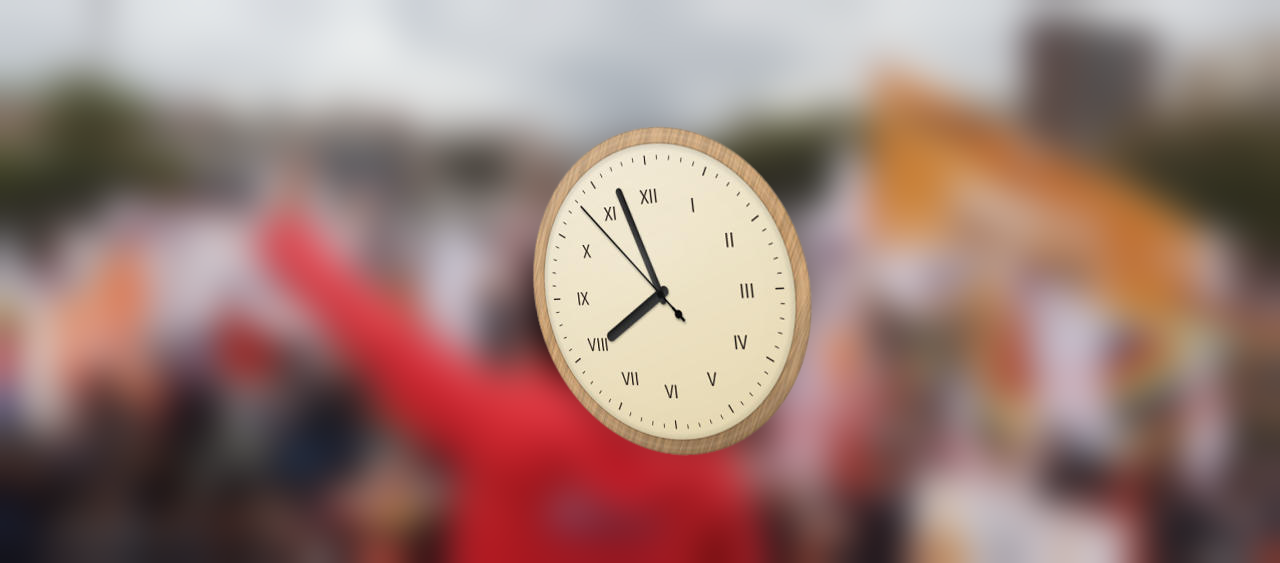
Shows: **7:56:53**
